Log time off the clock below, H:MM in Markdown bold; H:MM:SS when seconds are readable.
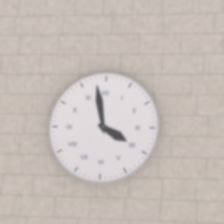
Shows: **3:58**
